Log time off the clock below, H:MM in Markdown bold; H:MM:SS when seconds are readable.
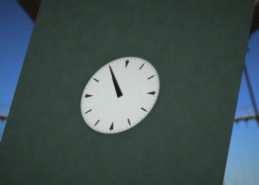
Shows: **10:55**
